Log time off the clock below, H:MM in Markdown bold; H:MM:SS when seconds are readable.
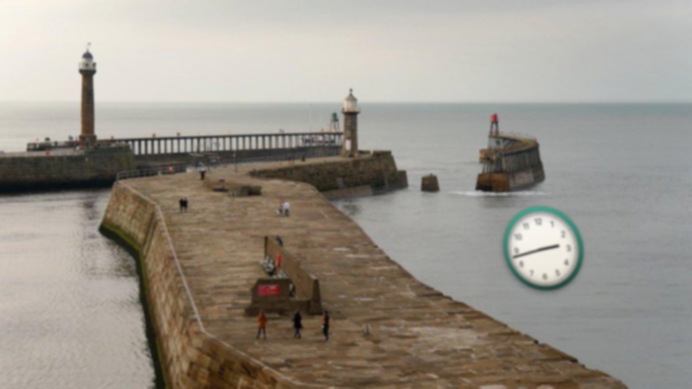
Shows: **2:43**
